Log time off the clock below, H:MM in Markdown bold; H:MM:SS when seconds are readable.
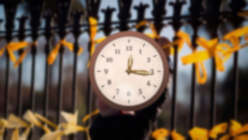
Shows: **12:16**
